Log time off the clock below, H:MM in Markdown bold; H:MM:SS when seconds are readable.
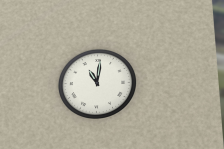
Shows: **11:01**
